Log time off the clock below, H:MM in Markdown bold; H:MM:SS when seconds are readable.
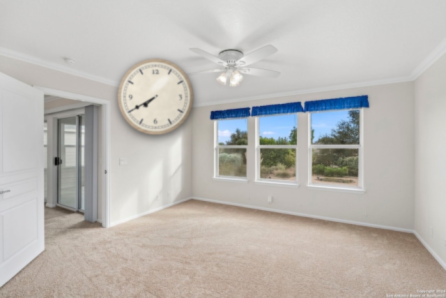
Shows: **7:40**
